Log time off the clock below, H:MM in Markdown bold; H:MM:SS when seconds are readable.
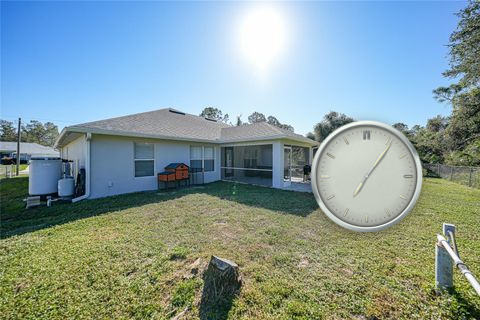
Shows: **7:06**
